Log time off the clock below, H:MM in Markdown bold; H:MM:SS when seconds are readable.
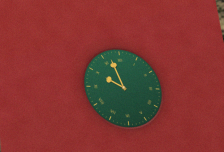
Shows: **9:57**
